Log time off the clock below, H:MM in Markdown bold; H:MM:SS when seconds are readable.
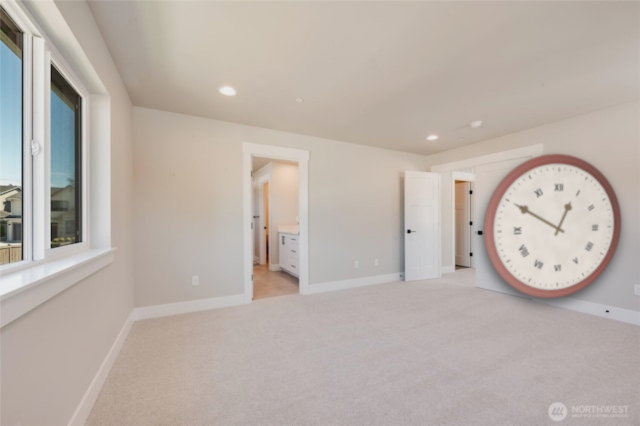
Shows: **12:50**
